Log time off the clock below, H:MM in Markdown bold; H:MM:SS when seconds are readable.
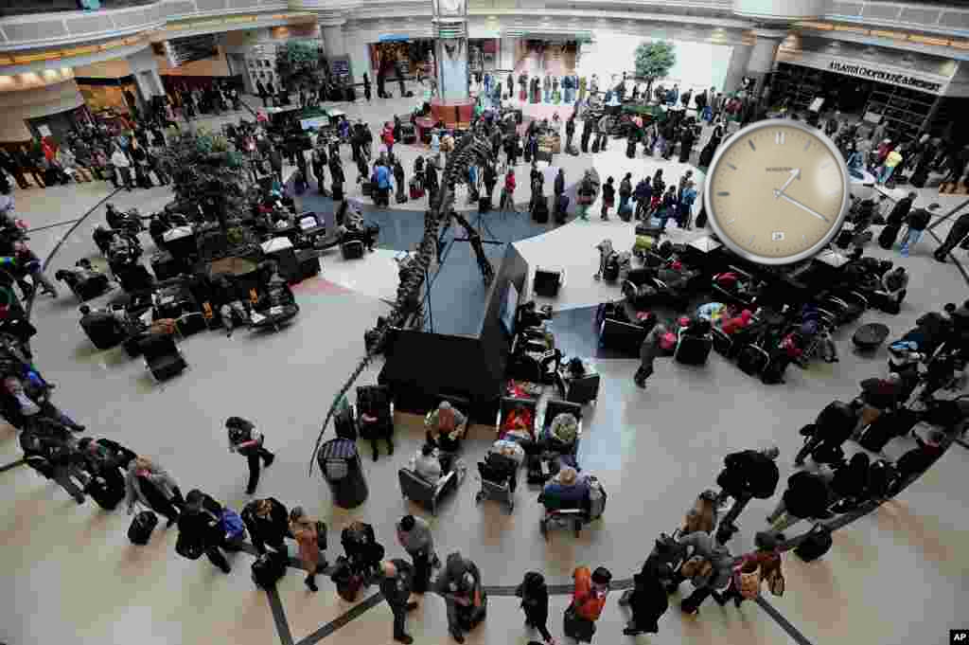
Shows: **1:20**
